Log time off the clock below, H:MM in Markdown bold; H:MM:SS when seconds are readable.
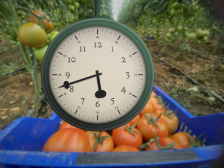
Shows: **5:42**
